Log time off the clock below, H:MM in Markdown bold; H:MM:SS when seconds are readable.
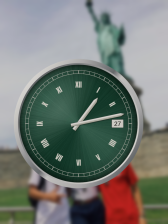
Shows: **1:13**
